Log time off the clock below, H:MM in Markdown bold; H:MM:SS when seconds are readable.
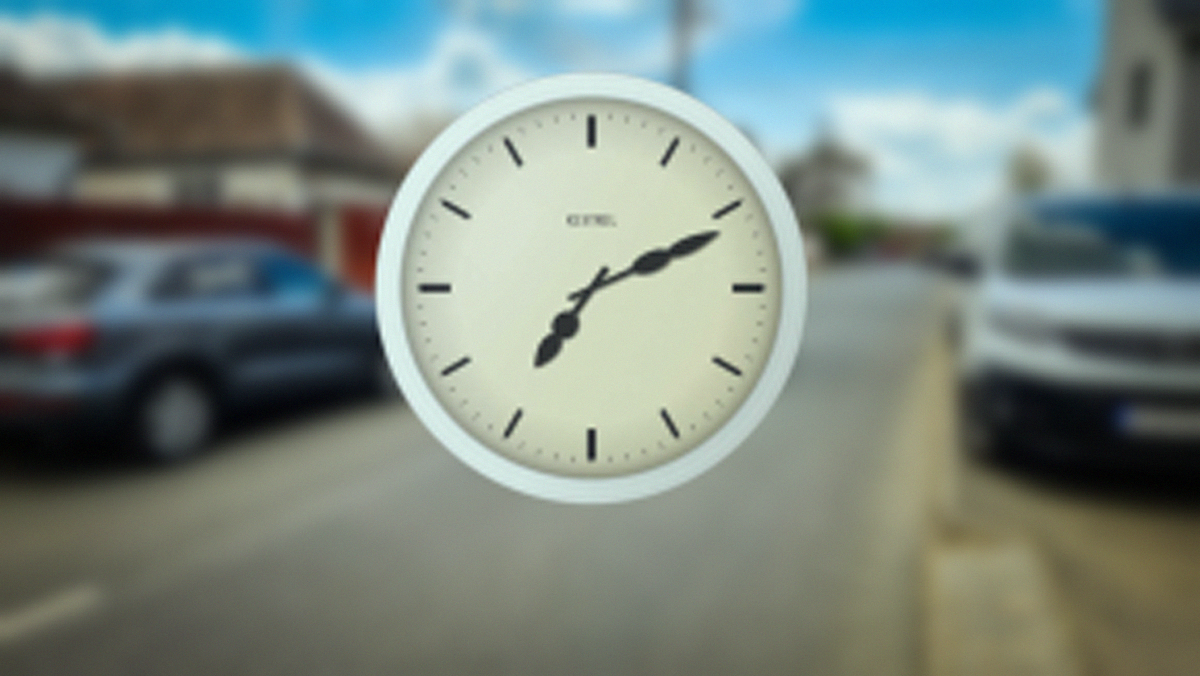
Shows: **7:11**
